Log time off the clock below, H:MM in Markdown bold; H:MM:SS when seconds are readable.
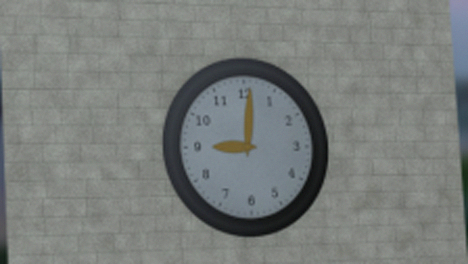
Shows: **9:01**
